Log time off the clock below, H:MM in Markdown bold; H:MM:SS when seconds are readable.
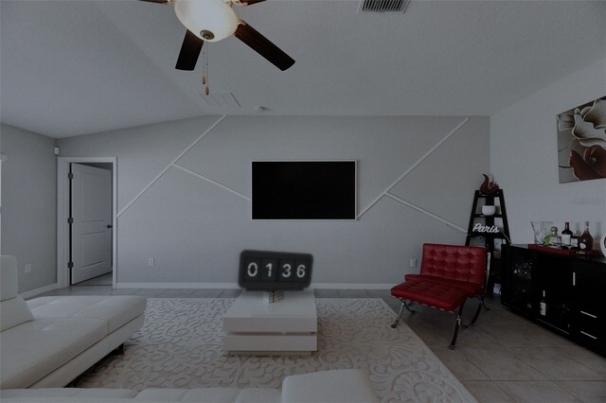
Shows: **1:36**
